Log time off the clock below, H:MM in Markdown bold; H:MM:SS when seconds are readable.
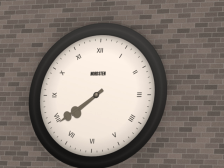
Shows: **7:39**
